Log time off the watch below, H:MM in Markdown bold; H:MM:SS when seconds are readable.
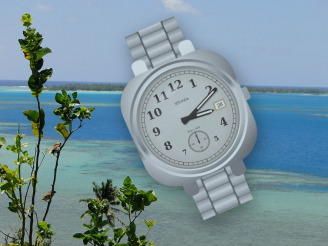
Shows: **3:11**
